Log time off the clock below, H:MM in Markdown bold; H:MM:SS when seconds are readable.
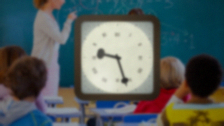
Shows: **9:27**
